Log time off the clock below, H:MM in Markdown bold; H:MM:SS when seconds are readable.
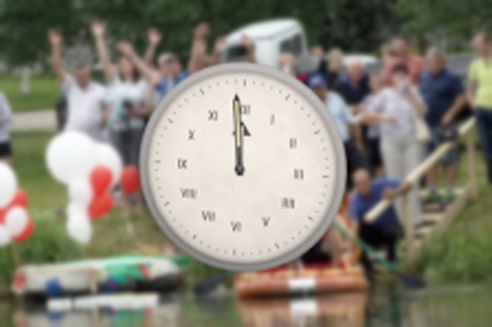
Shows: **11:59**
